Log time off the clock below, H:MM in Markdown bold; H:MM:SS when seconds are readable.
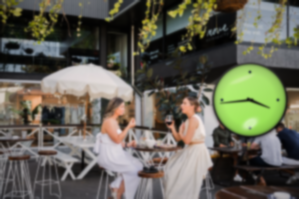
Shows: **3:44**
